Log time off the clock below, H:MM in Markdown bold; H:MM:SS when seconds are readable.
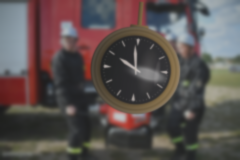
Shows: **9:59**
